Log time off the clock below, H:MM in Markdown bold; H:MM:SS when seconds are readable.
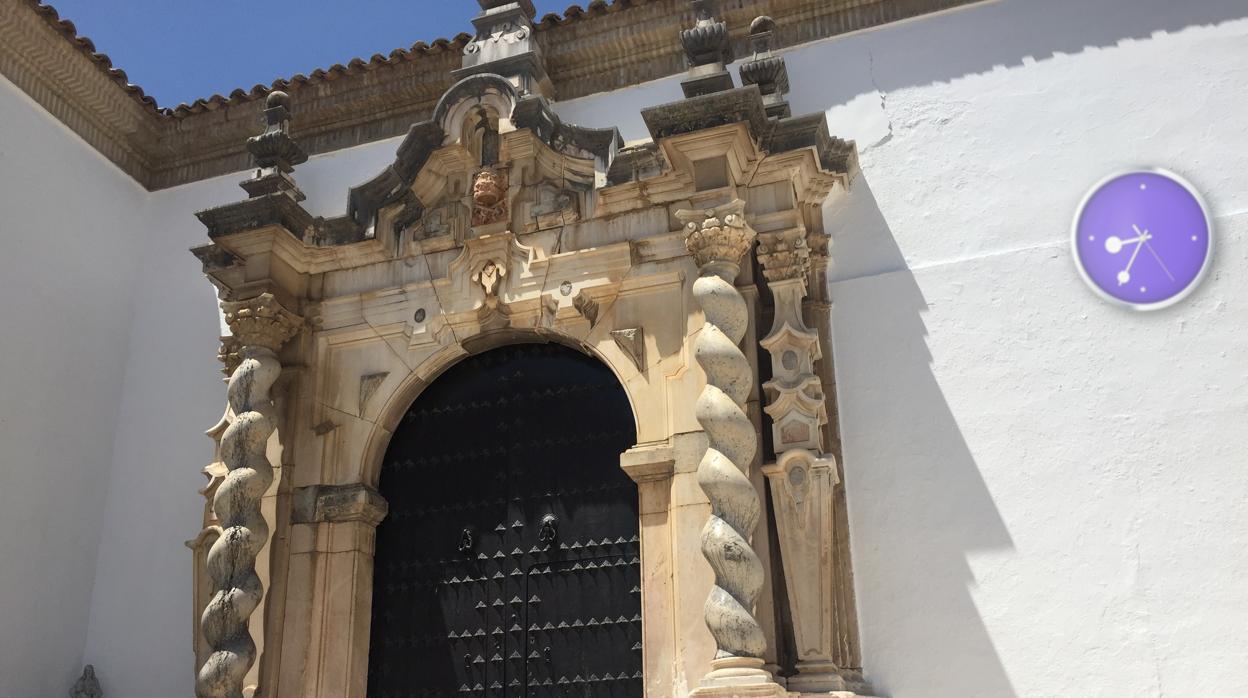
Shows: **8:34:24**
